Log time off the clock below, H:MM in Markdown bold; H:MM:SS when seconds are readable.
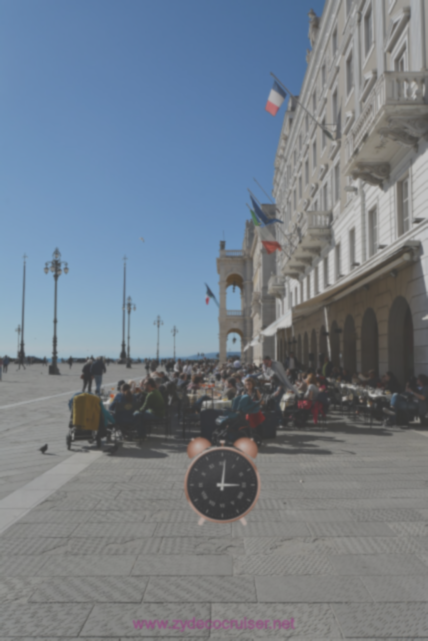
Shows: **3:01**
